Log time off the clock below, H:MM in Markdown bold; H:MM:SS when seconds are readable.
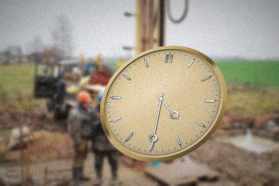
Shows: **4:30**
